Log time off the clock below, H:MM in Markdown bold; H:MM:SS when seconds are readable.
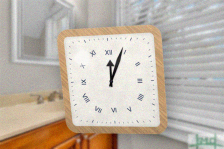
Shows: **12:04**
